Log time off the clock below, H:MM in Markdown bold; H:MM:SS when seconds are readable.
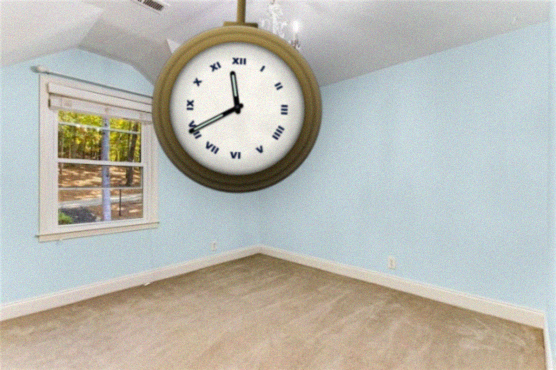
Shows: **11:40**
